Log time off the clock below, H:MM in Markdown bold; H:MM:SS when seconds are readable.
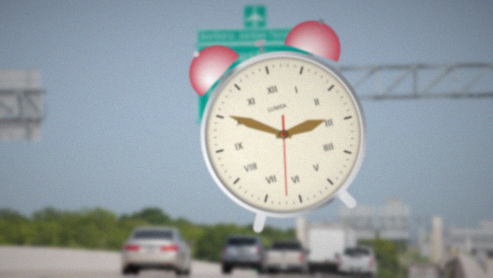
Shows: **2:50:32**
